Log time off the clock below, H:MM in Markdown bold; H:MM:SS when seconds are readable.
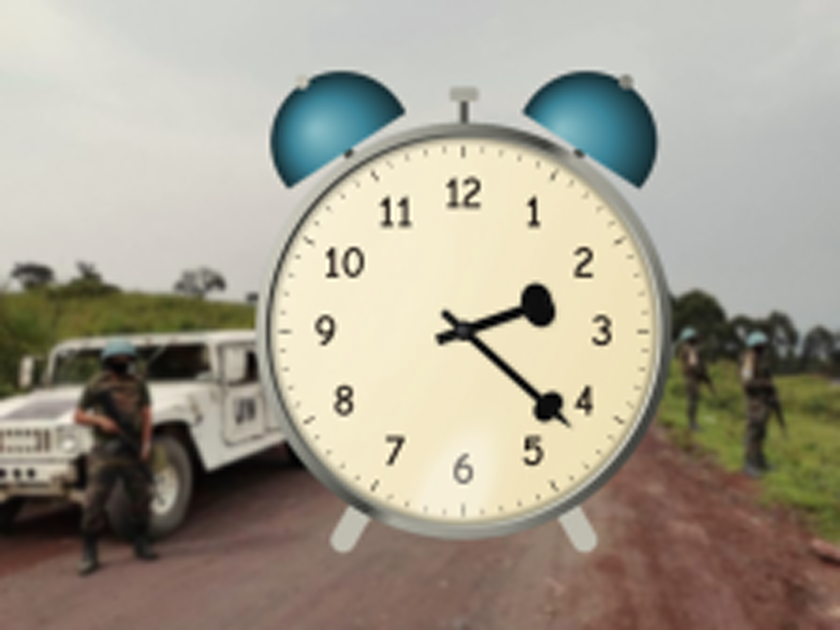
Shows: **2:22**
